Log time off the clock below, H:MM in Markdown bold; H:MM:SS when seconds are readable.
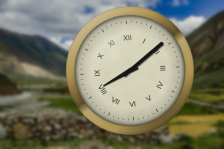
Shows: **8:09**
